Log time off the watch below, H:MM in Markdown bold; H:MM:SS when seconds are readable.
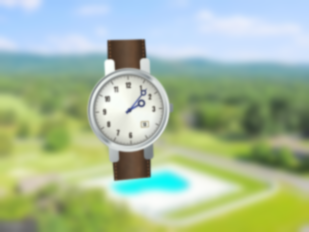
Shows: **2:07**
